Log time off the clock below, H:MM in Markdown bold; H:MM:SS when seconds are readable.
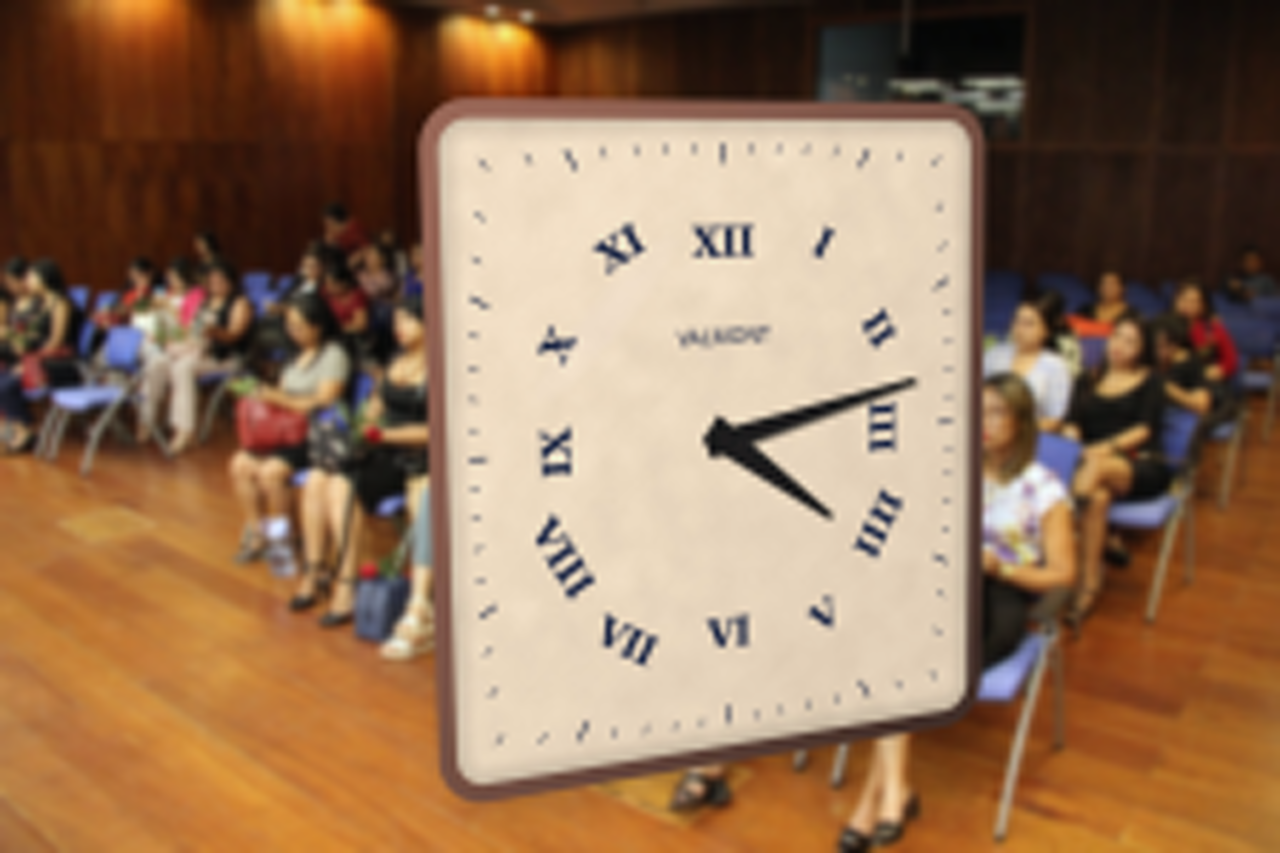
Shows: **4:13**
